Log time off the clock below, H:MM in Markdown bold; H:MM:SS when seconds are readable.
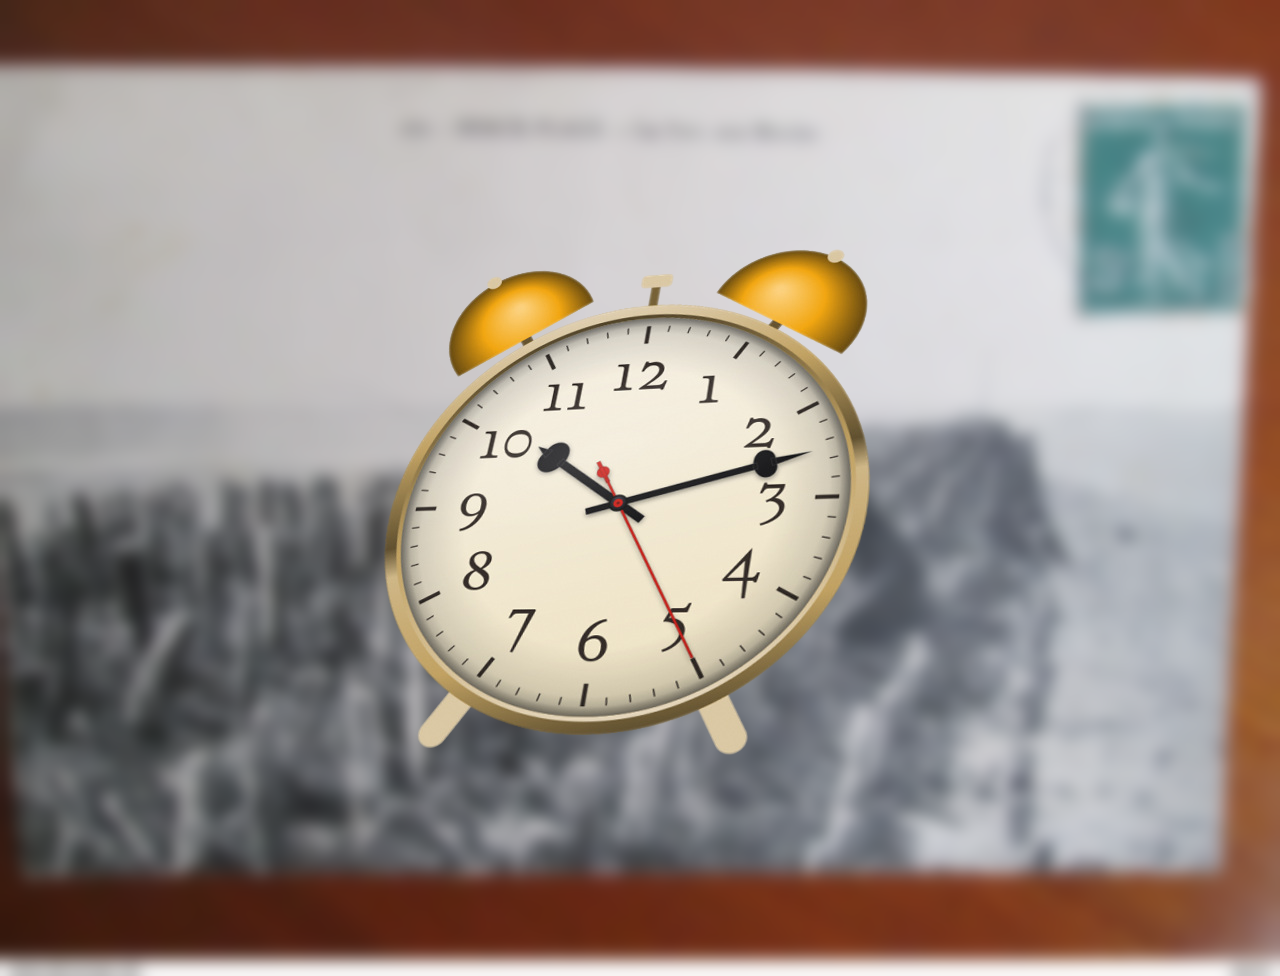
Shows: **10:12:25**
